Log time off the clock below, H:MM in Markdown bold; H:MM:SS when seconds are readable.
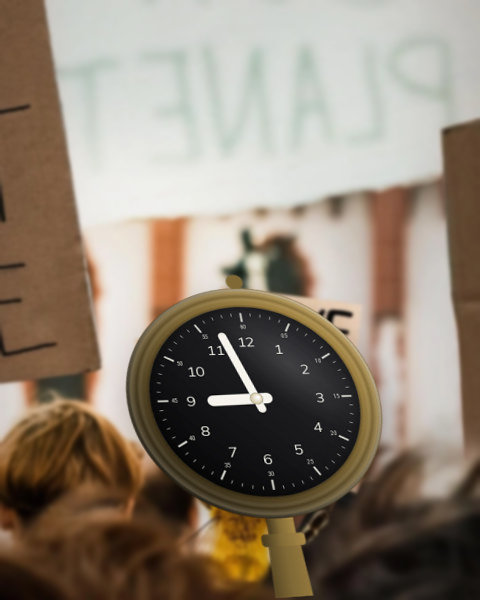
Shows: **8:57**
